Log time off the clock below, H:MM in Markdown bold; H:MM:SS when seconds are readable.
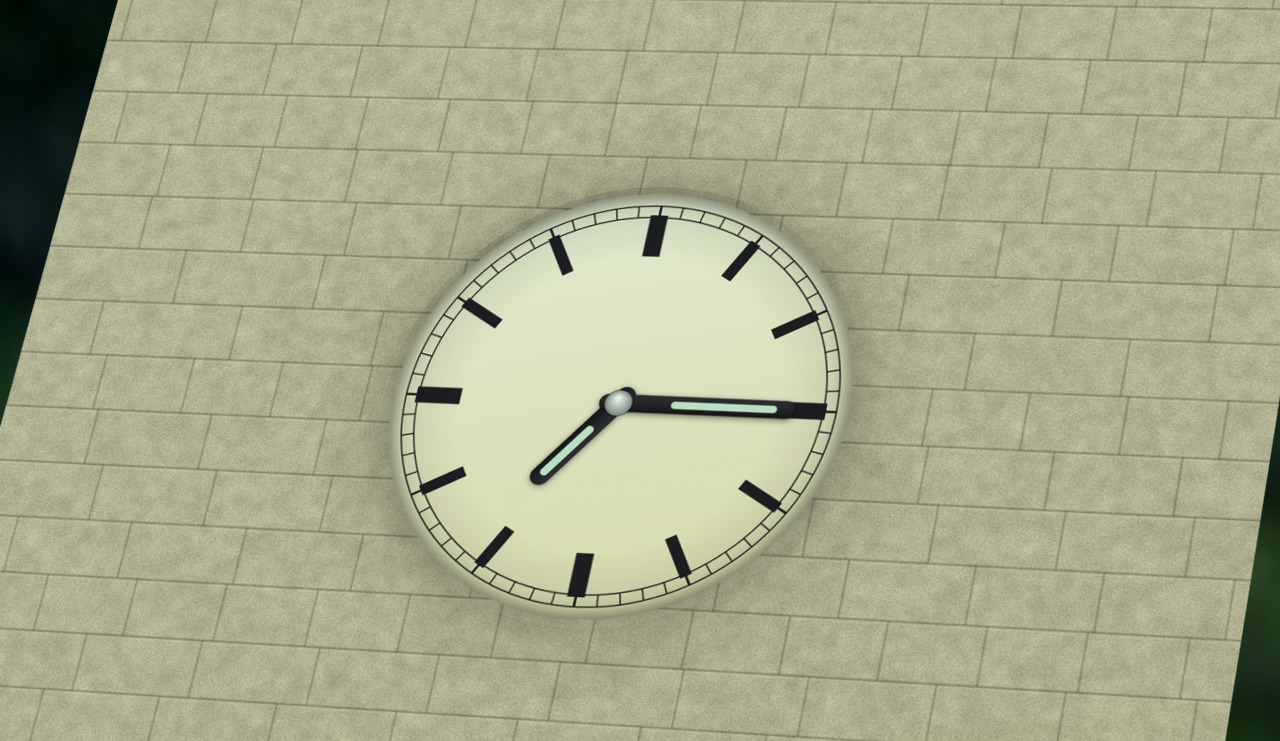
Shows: **7:15**
